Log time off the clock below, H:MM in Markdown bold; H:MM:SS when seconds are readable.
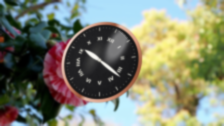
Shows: **9:17**
